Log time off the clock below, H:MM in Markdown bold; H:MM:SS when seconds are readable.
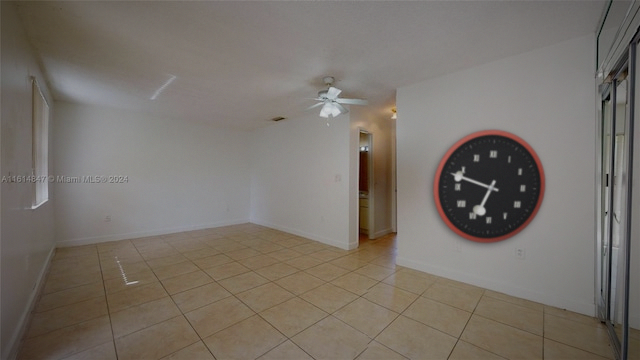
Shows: **6:48**
